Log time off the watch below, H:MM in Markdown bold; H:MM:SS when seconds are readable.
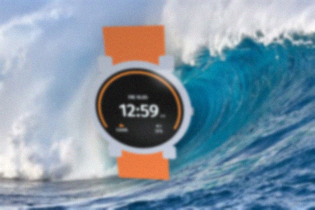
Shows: **12:59**
